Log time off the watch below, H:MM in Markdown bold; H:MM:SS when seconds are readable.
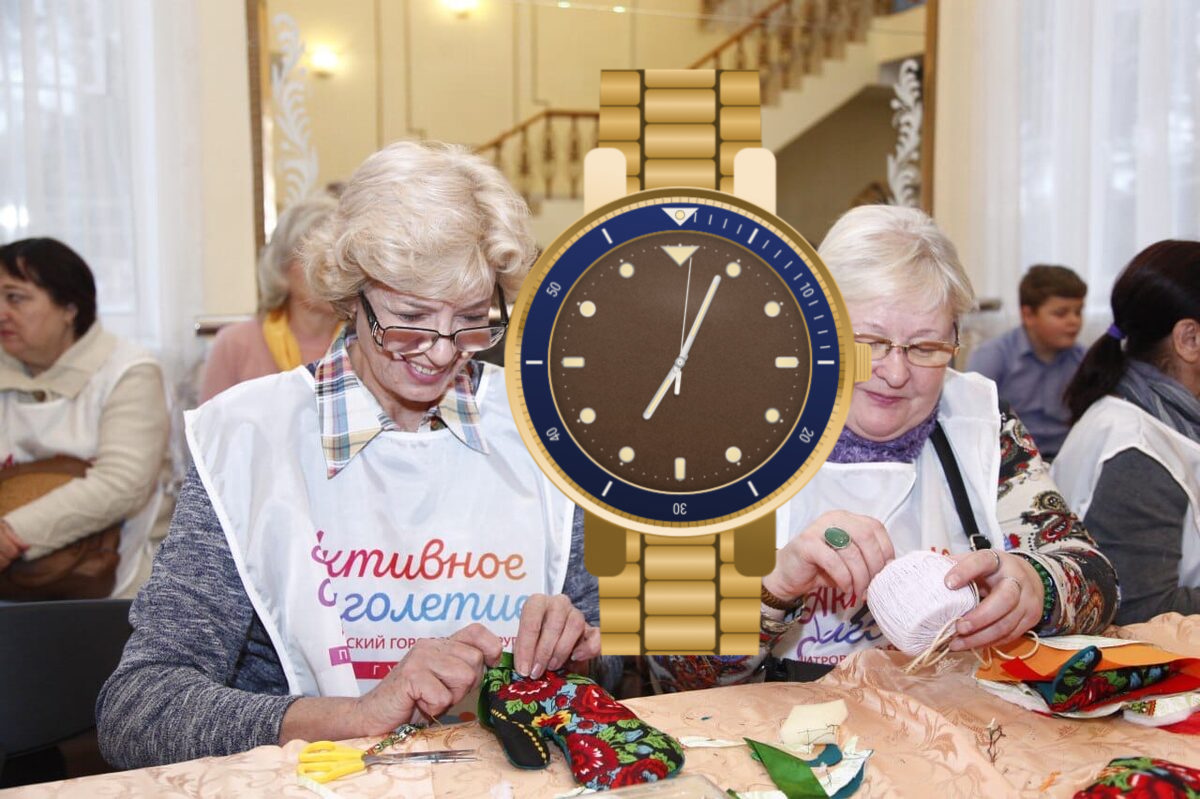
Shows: **7:04:01**
